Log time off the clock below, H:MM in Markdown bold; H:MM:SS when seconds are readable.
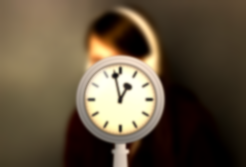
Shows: **12:58**
